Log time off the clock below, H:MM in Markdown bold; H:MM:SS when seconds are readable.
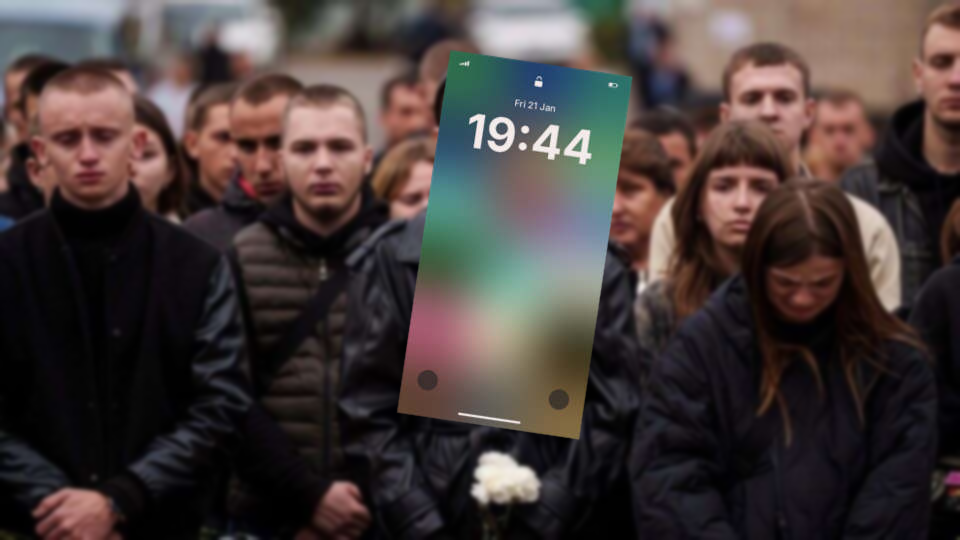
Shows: **19:44**
